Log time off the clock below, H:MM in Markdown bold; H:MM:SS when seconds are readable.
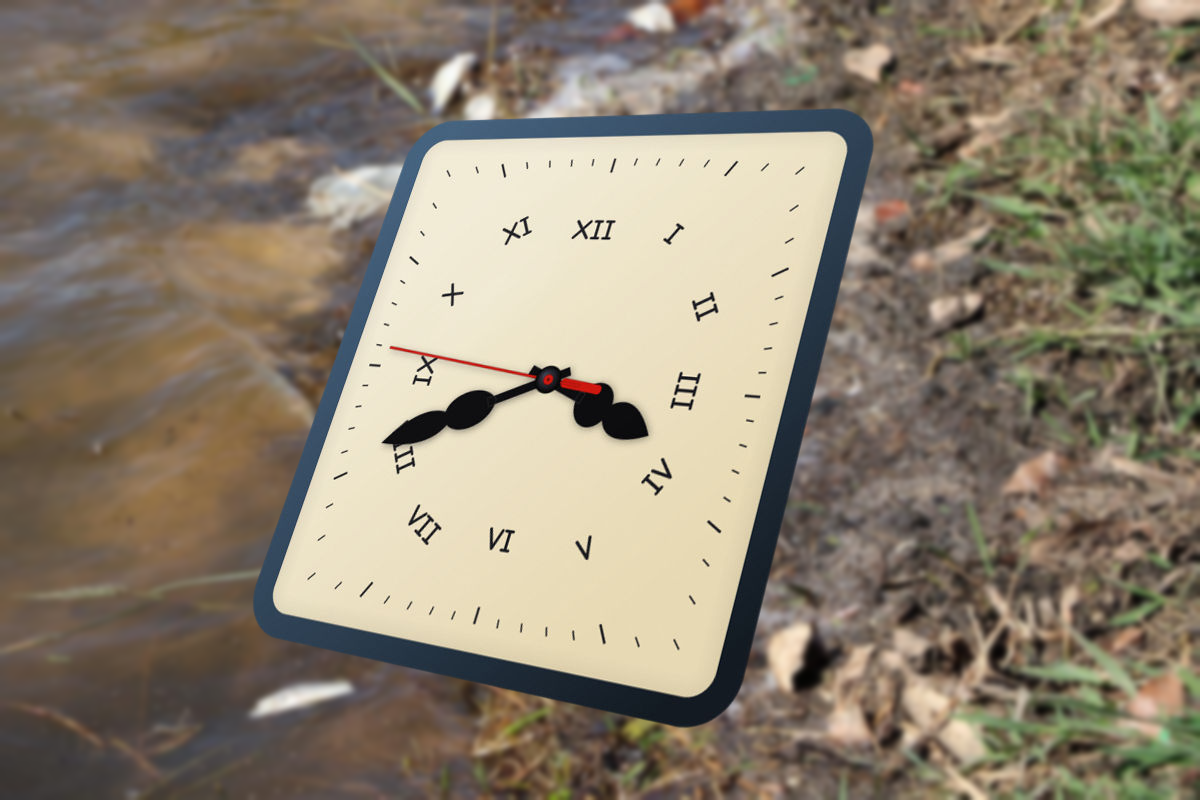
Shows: **3:40:46**
